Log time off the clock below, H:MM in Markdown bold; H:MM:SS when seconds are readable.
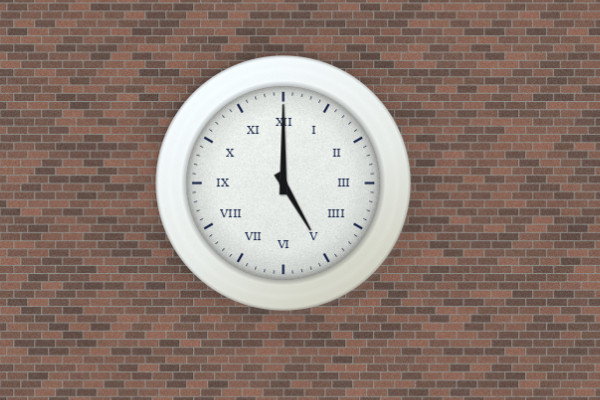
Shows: **5:00**
